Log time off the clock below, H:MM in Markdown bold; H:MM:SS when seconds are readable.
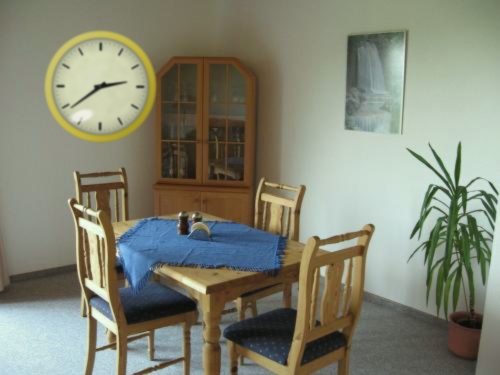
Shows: **2:39**
